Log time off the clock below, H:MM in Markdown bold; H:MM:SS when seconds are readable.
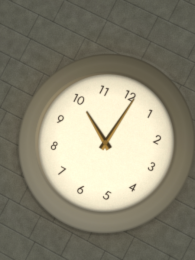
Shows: **10:01**
